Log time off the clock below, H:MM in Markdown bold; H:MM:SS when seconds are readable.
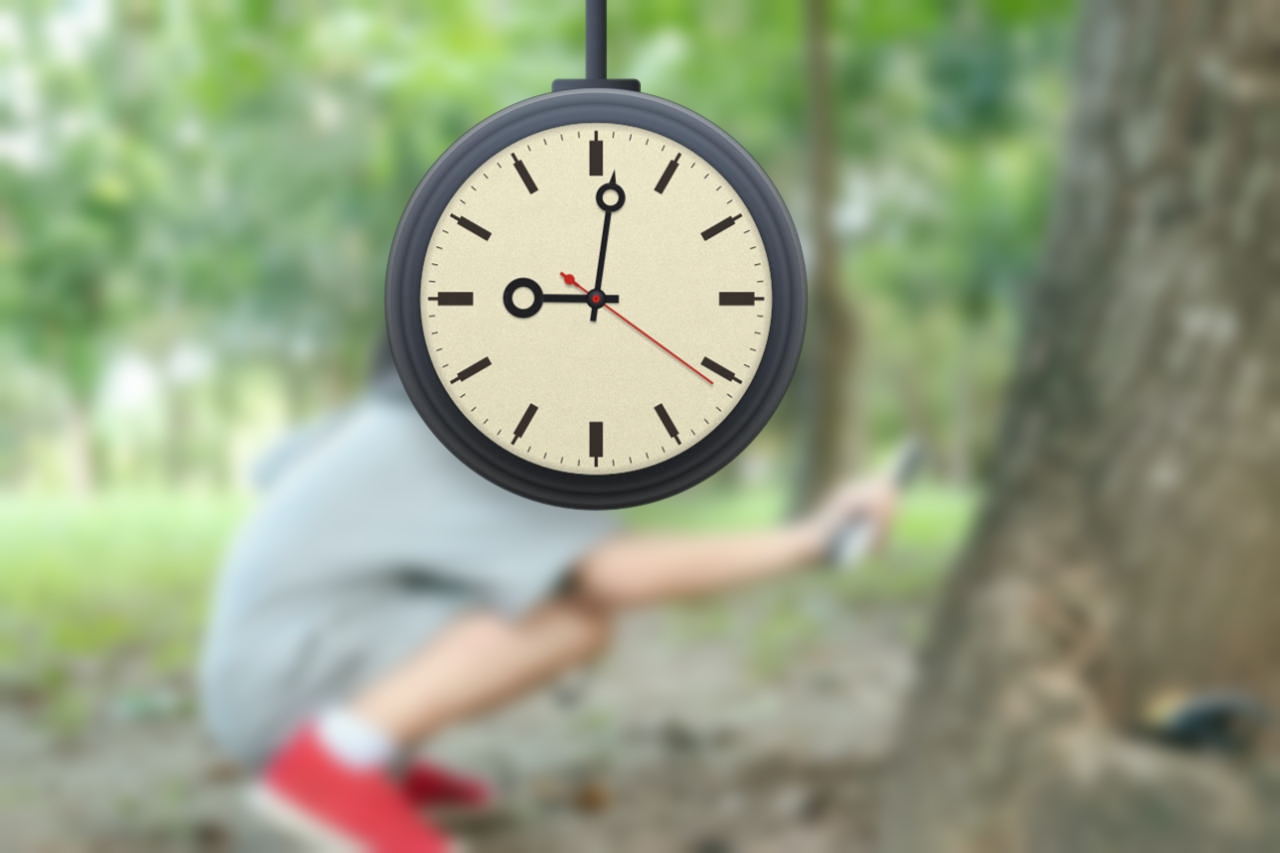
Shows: **9:01:21**
